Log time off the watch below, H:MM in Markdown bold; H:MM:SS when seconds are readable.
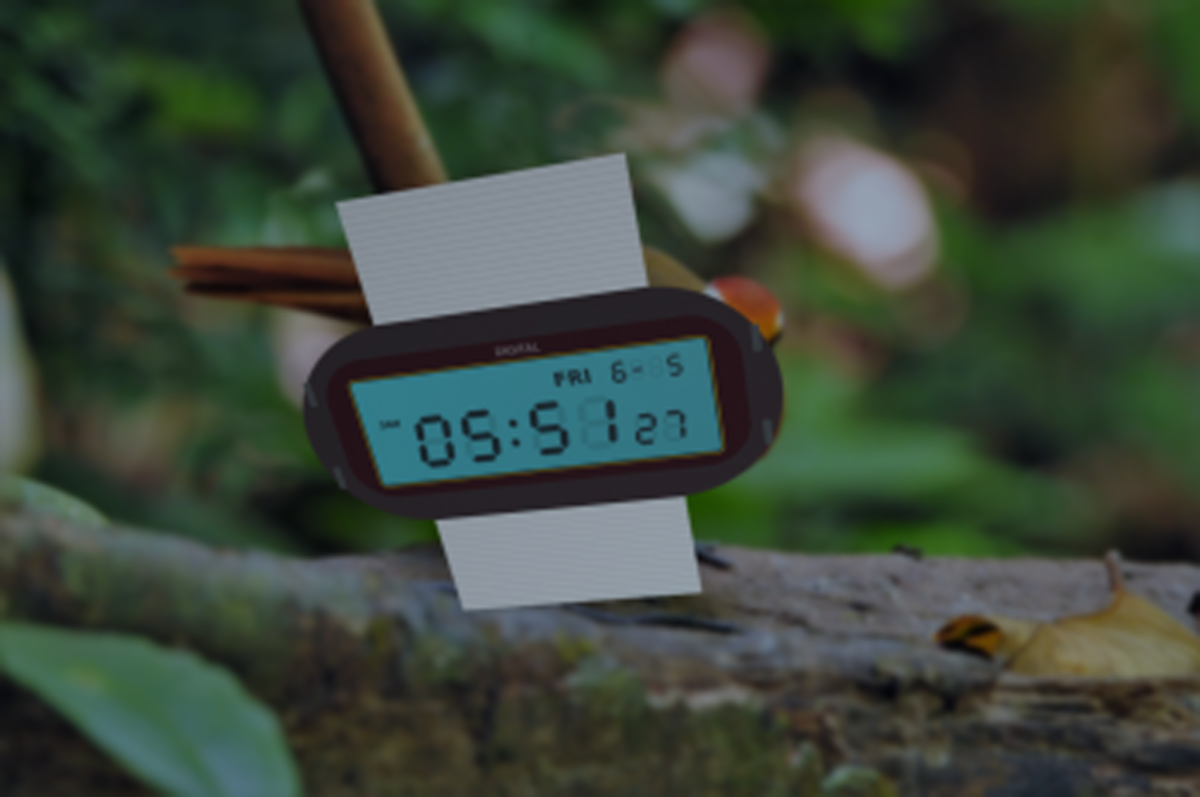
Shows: **5:51:27**
